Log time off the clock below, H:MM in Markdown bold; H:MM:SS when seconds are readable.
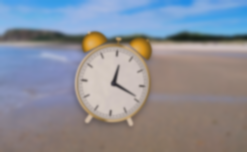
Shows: **12:19**
